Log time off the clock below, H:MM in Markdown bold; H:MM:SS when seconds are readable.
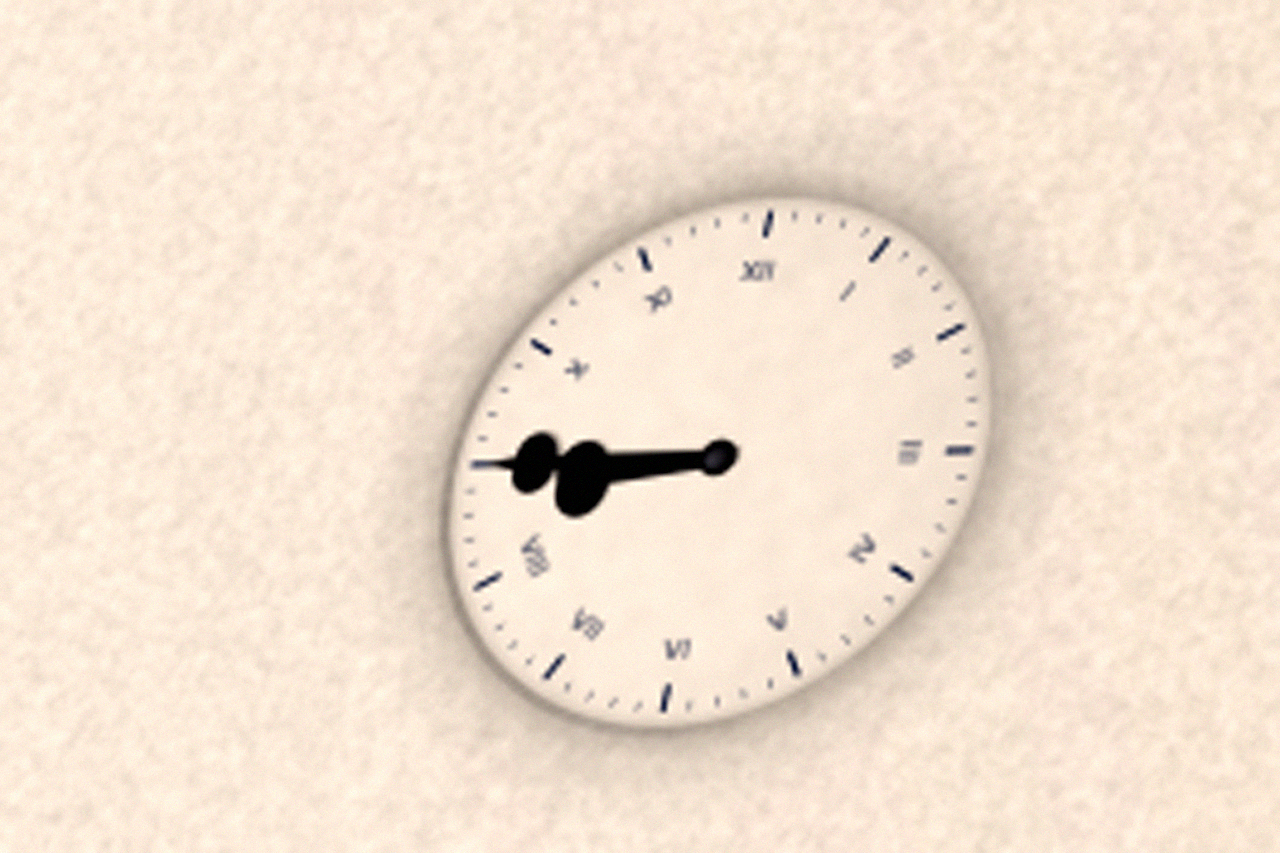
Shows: **8:45**
